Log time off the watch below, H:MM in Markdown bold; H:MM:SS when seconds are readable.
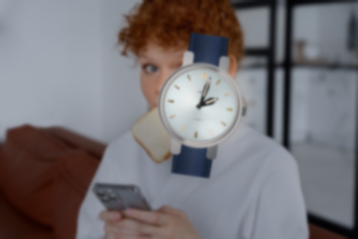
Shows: **2:02**
